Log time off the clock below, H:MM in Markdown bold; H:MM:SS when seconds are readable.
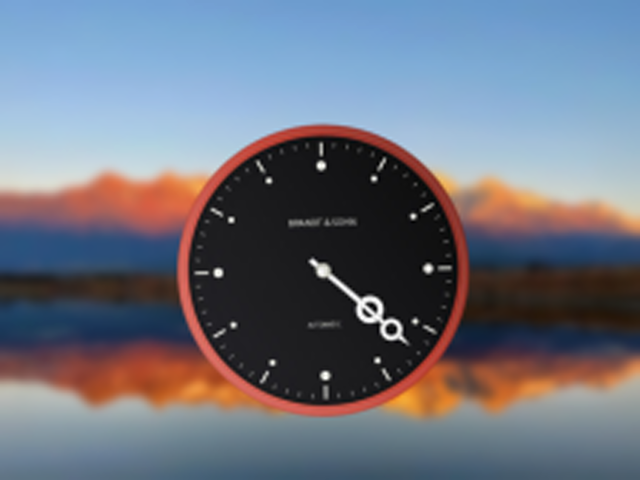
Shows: **4:22**
